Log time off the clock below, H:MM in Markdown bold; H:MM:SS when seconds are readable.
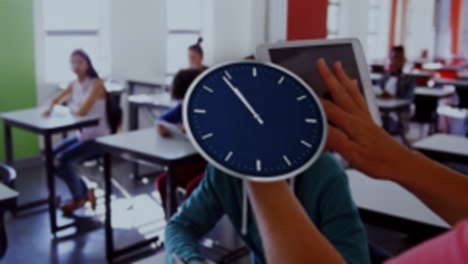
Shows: **10:54**
